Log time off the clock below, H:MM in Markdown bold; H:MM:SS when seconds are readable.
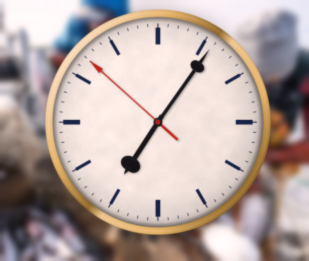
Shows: **7:05:52**
